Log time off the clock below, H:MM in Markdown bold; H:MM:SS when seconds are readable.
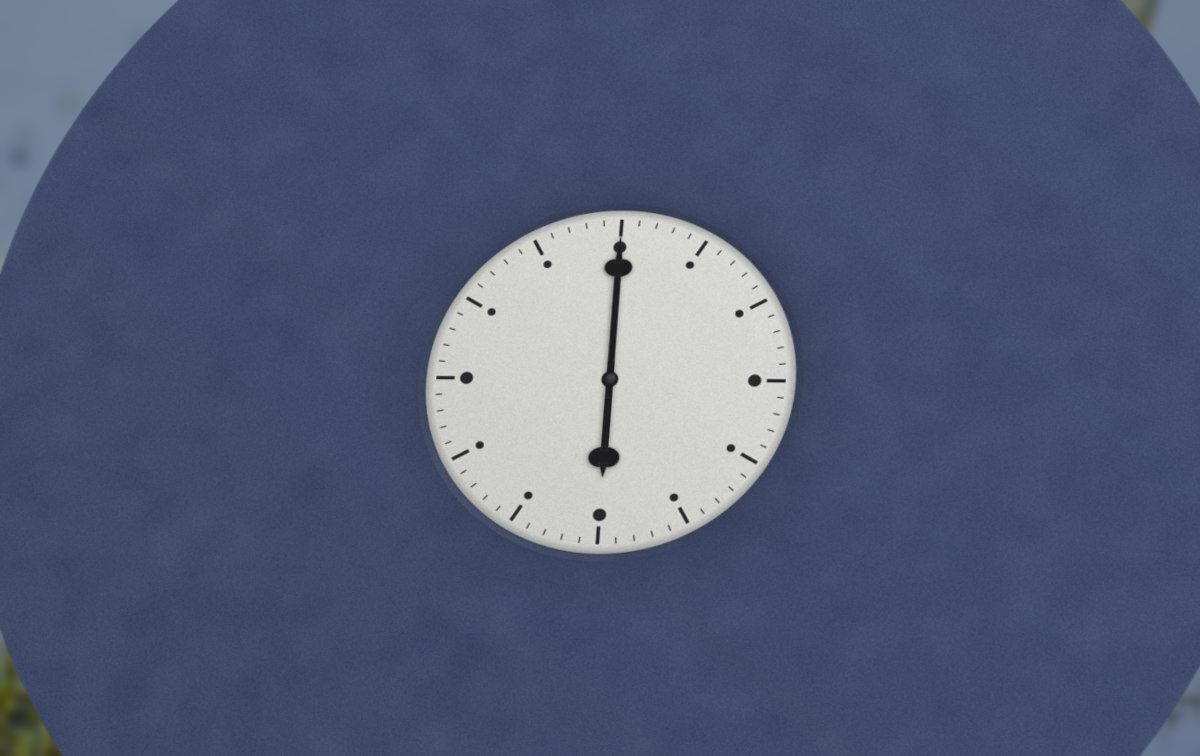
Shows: **6:00**
